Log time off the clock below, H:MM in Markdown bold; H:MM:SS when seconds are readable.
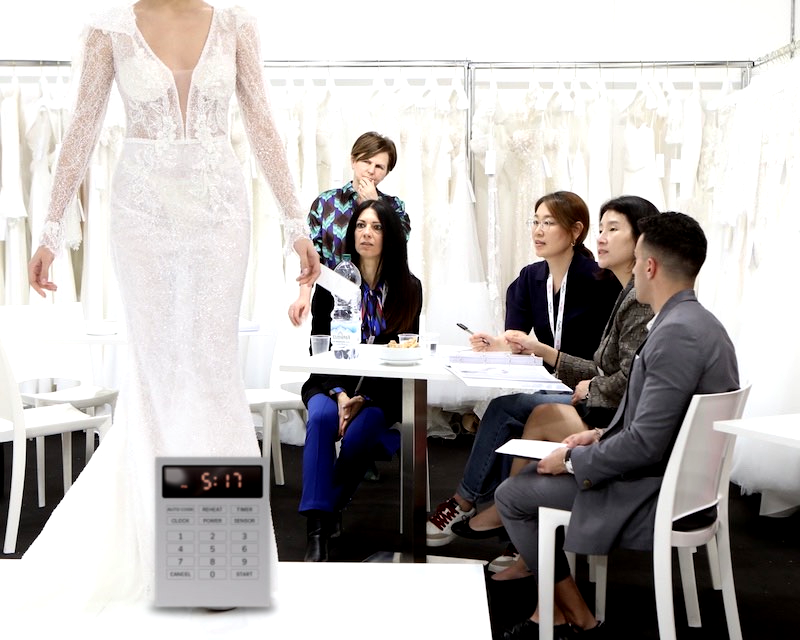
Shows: **5:17**
